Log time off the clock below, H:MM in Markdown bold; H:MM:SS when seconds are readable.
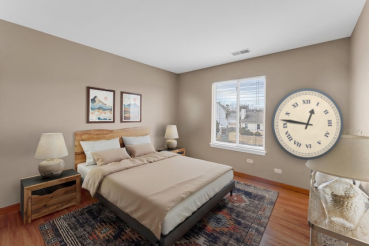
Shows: **12:47**
